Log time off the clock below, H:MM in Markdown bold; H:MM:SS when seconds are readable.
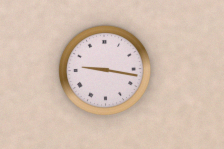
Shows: **9:17**
